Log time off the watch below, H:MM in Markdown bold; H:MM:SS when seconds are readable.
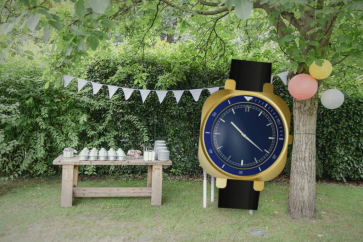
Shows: **10:21**
